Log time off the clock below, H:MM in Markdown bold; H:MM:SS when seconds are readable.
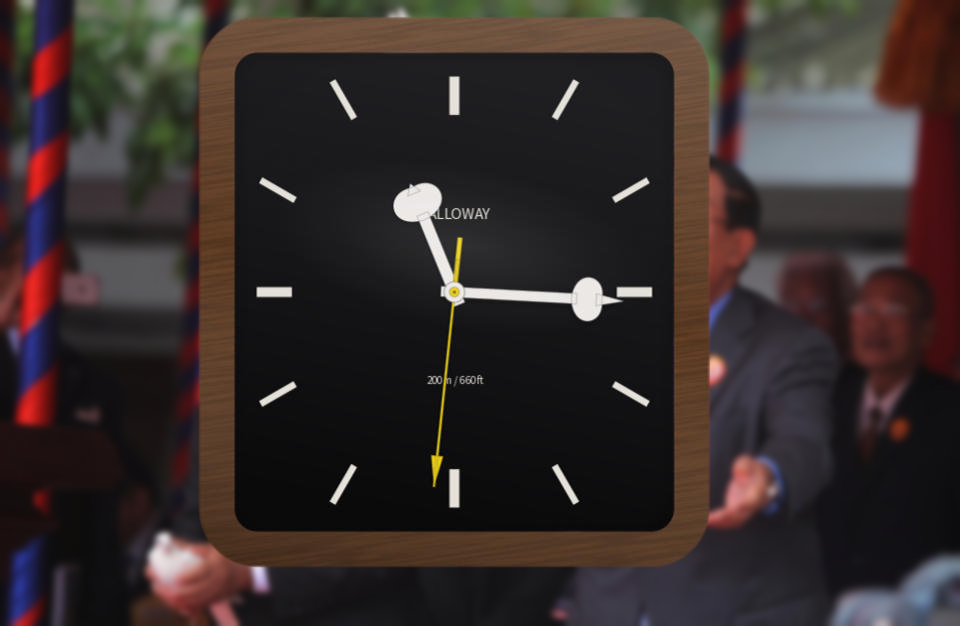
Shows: **11:15:31**
